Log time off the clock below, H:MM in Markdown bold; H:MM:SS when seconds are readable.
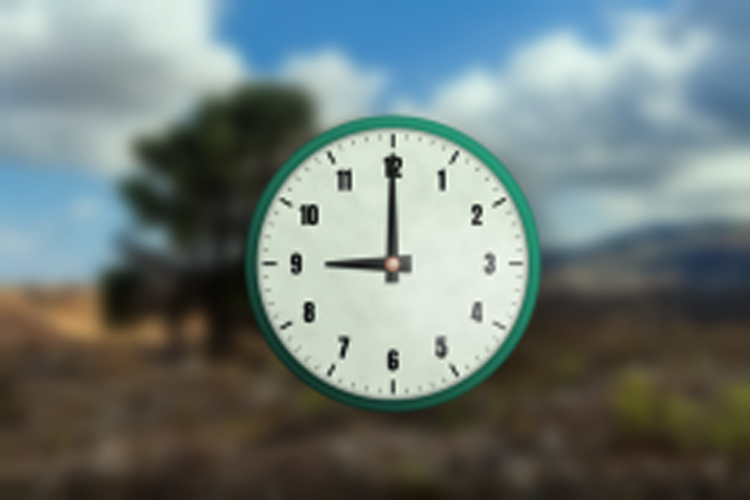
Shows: **9:00**
